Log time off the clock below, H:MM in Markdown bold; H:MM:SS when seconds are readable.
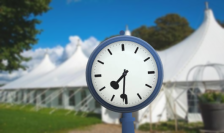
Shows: **7:31**
